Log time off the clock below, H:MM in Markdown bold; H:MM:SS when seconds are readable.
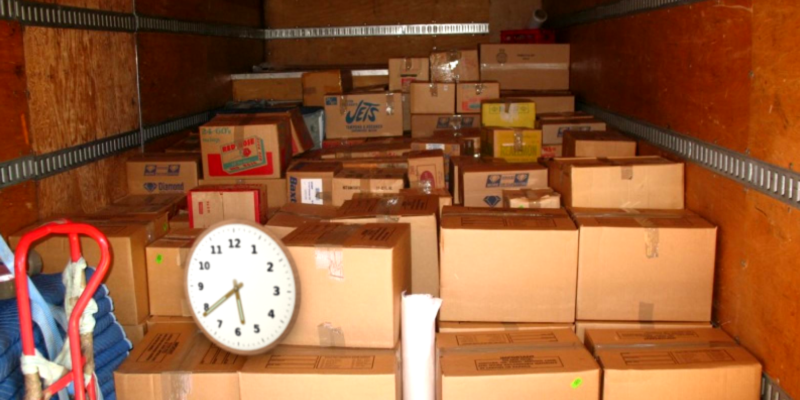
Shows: **5:39**
